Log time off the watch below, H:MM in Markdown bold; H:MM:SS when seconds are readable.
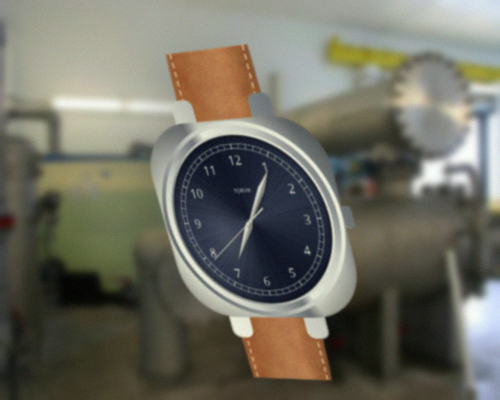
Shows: **7:05:39**
